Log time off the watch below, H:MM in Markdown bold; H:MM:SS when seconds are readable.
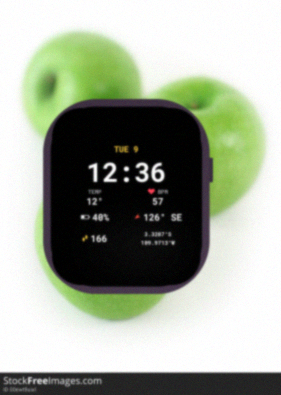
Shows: **12:36**
